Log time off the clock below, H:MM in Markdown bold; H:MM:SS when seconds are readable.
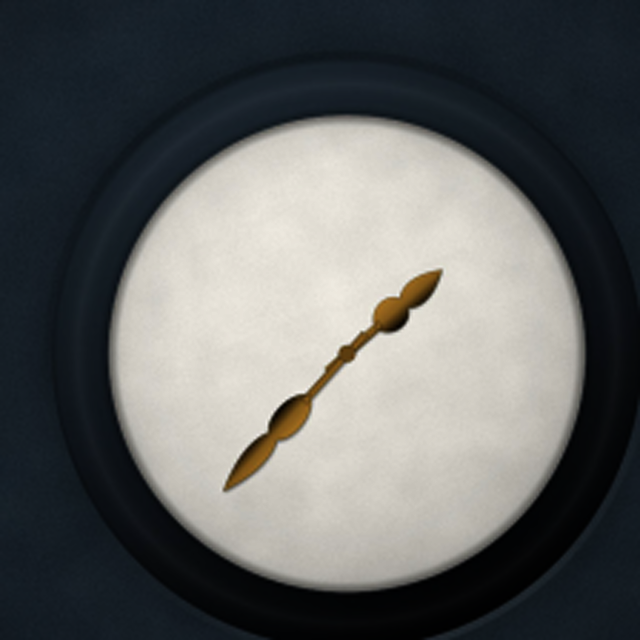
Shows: **1:37**
